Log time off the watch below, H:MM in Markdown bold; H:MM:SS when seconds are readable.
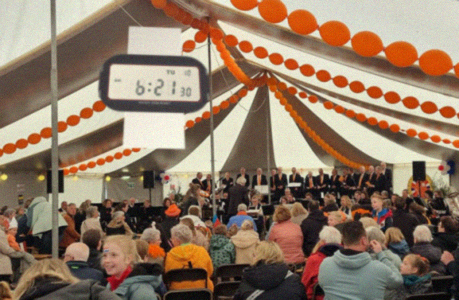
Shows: **6:21**
